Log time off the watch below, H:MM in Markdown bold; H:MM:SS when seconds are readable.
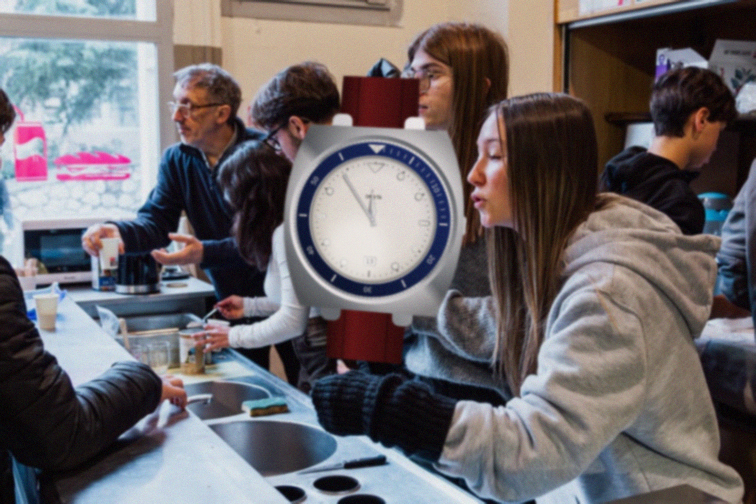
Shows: **11:54**
